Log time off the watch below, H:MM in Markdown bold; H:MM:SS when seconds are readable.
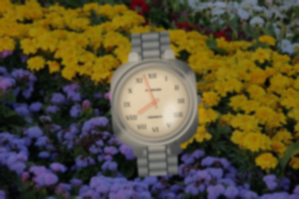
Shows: **7:57**
